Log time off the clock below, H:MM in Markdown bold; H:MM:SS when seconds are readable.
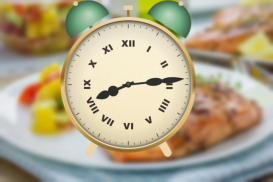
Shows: **8:14**
